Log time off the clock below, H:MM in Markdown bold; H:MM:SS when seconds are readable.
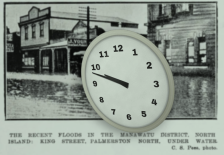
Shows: **9:48**
